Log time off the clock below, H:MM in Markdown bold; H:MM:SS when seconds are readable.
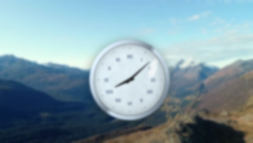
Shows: **8:08**
